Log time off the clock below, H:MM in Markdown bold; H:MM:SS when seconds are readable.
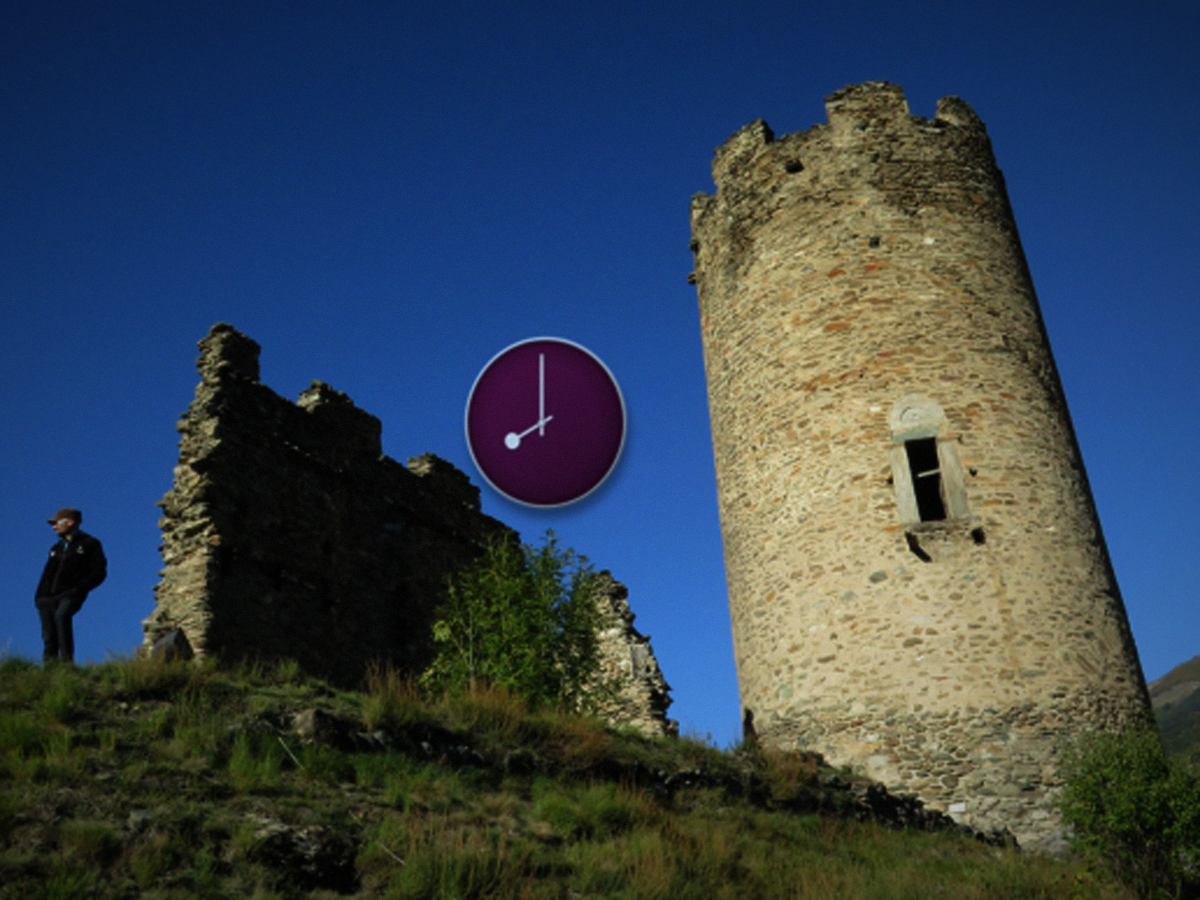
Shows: **8:00**
